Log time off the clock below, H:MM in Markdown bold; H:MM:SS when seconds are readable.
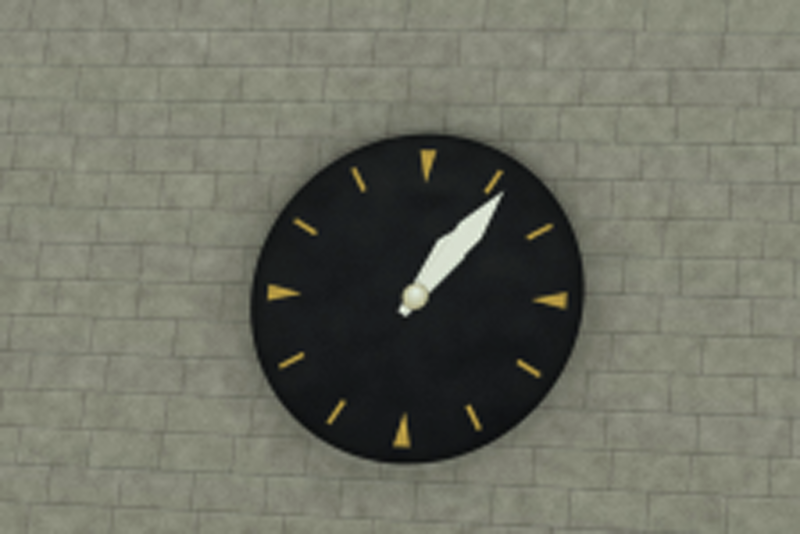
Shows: **1:06**
